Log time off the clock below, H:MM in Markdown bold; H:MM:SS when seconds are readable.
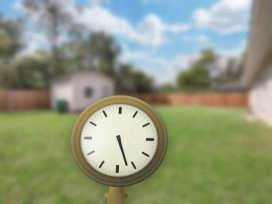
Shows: **5:27**
